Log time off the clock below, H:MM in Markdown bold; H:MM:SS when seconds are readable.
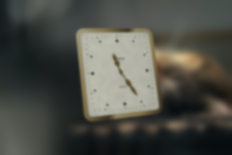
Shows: **11:25**
